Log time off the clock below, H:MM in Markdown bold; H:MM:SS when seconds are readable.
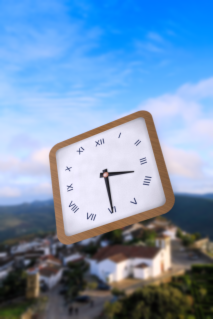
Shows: **3:30**
